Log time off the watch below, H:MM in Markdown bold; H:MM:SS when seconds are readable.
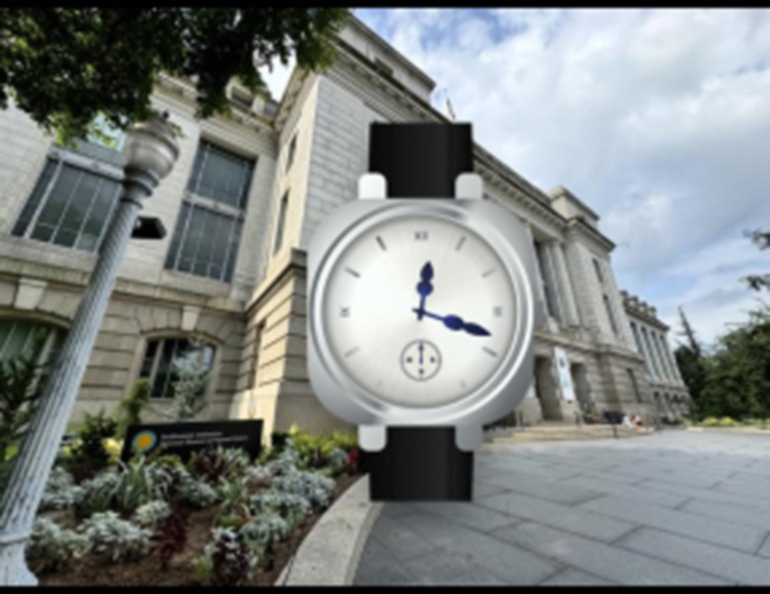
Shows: **12:18**
